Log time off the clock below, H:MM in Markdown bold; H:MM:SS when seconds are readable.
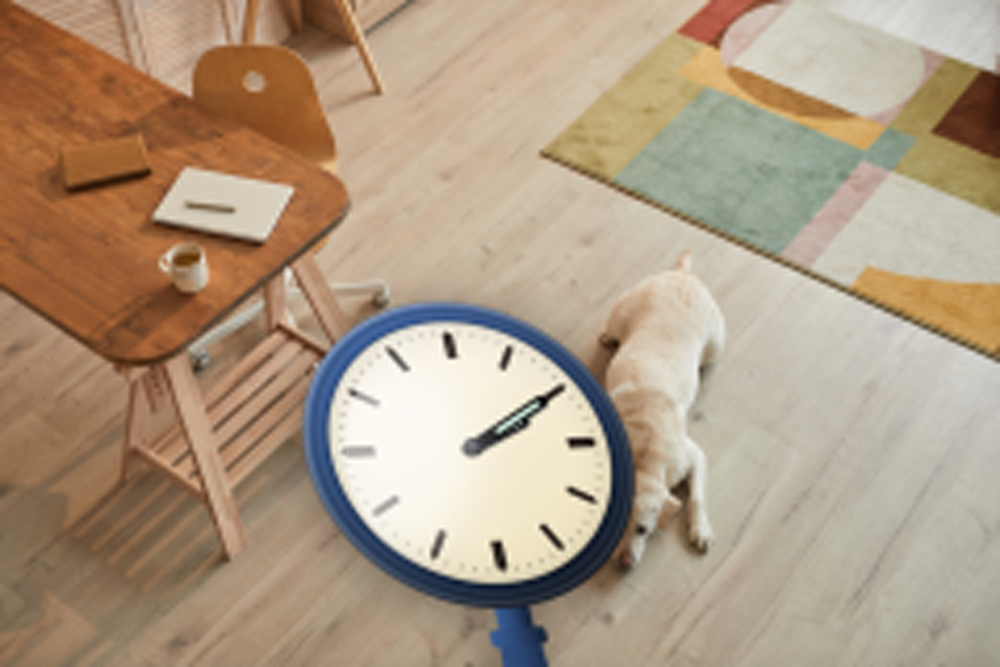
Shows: **2:10**
